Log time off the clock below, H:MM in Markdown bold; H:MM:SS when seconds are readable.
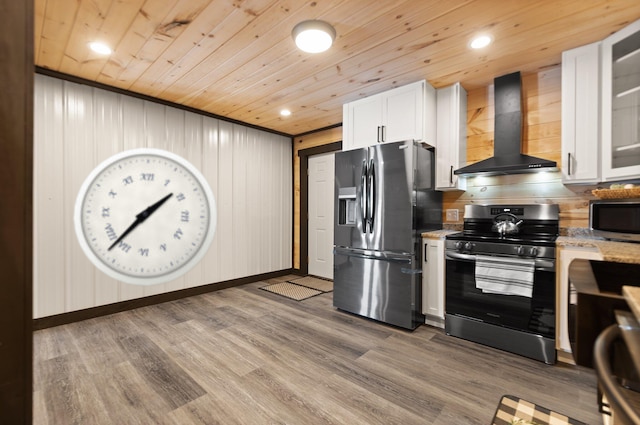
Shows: **1:37**
